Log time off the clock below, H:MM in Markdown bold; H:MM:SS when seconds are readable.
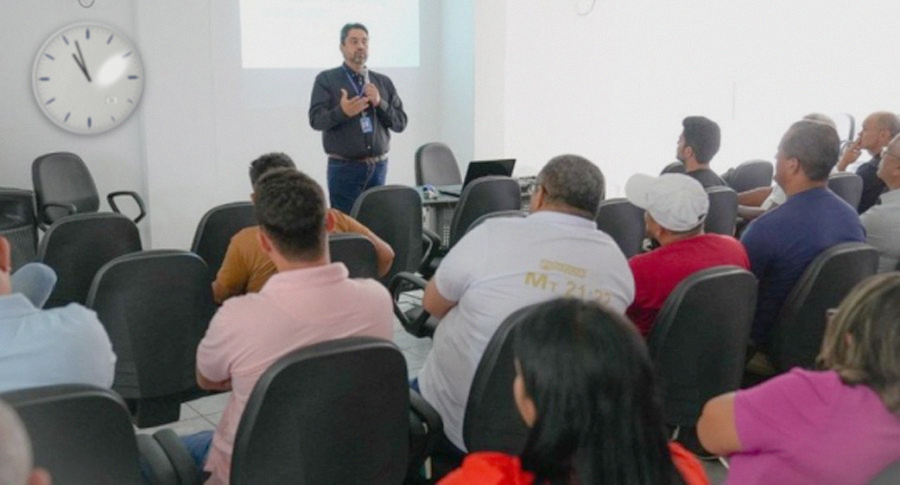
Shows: **10:57**
